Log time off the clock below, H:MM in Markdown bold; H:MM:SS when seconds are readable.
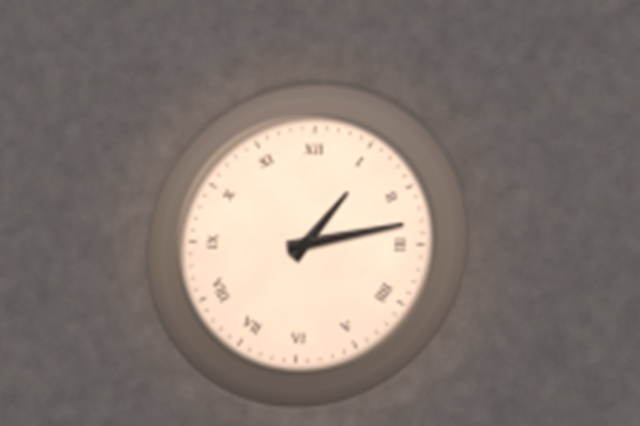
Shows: **1:13**
